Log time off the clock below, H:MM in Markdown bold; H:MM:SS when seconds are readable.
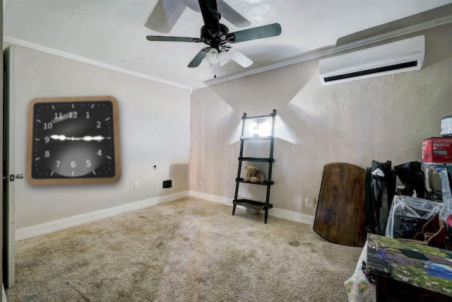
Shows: **9:15**
